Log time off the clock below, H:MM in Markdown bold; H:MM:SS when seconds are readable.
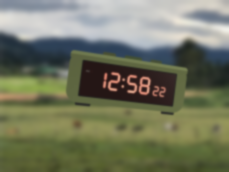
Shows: **12:58**
